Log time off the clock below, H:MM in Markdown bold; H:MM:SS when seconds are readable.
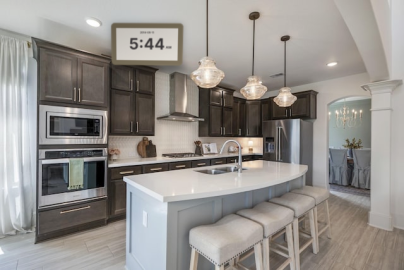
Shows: **5:44**
